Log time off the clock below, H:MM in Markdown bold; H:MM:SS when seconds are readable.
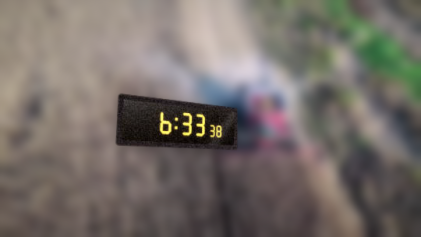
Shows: **6:33:38**
